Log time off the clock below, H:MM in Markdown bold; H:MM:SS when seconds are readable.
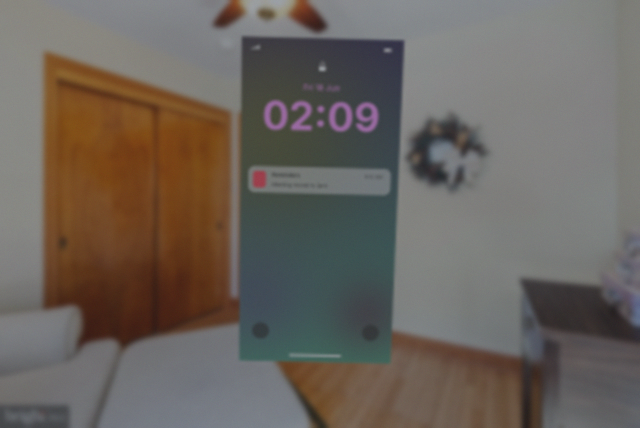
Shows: **2:09**
